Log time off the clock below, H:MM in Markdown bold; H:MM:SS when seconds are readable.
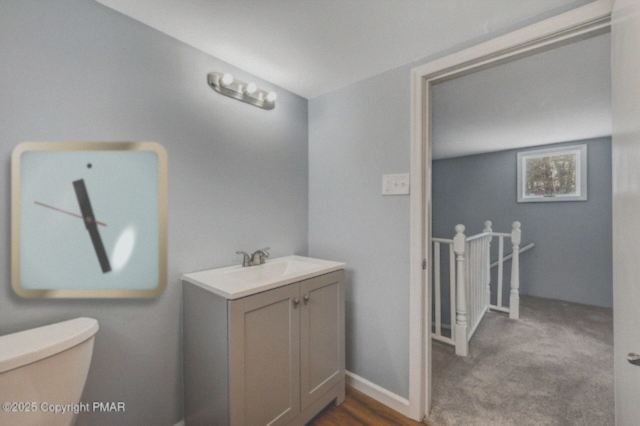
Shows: **11:26:48**
